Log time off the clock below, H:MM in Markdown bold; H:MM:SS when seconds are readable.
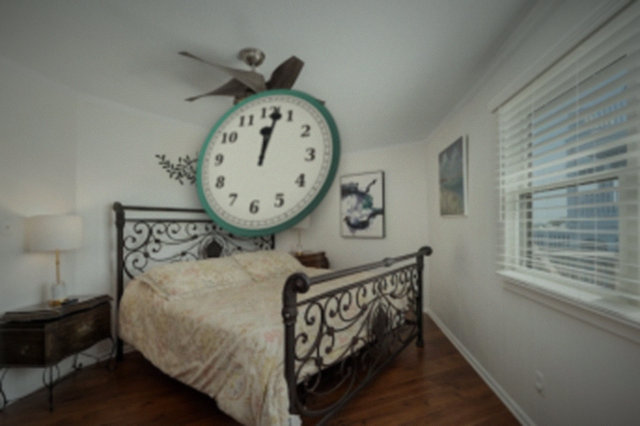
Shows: **12:02**
